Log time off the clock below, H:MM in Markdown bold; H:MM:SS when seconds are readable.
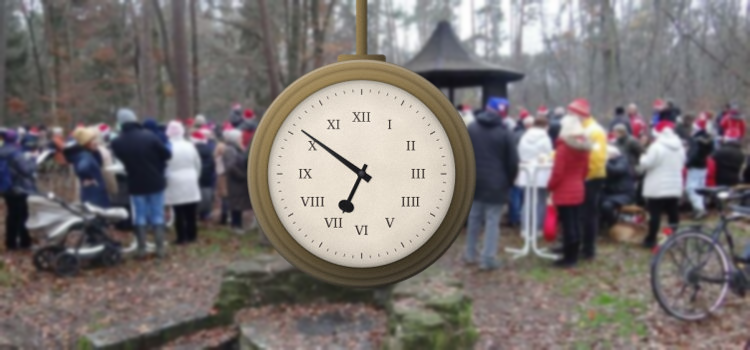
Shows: **6:51**
